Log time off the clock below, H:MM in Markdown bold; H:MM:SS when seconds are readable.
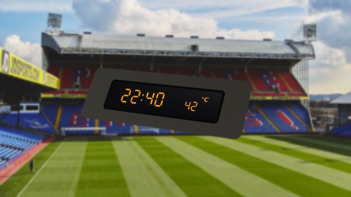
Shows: **22:40**
